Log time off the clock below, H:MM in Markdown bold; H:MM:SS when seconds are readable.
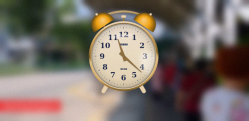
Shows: **11:22**
